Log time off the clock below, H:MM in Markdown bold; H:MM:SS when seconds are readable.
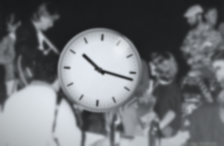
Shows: **10:17**
